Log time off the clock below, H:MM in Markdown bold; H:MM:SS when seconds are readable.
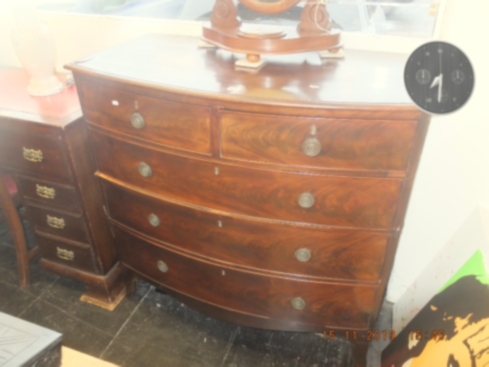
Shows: **7:31**
